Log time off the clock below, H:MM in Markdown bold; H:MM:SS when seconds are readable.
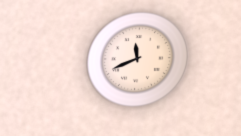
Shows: **11:41**
